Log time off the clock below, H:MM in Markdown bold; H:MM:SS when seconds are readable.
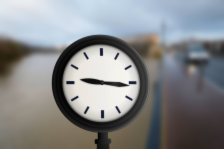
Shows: **9:16**
